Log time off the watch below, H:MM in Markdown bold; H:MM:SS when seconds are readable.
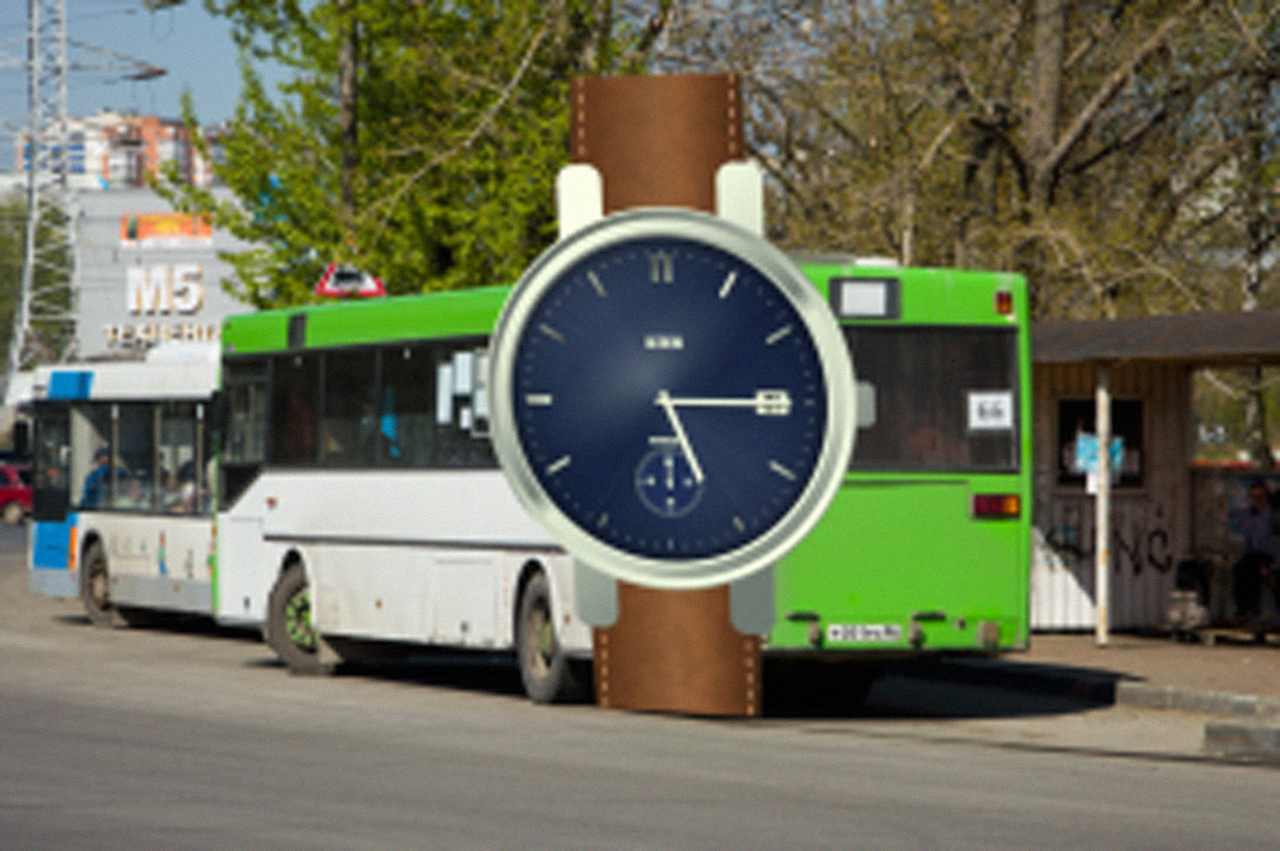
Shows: **5:15**
